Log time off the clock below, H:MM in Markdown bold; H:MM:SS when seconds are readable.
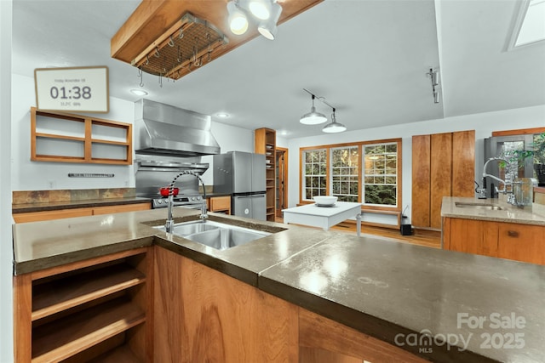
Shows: **1:38**
